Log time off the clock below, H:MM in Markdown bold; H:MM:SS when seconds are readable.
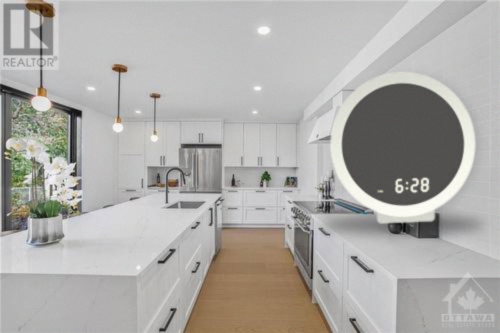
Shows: **6:28**
